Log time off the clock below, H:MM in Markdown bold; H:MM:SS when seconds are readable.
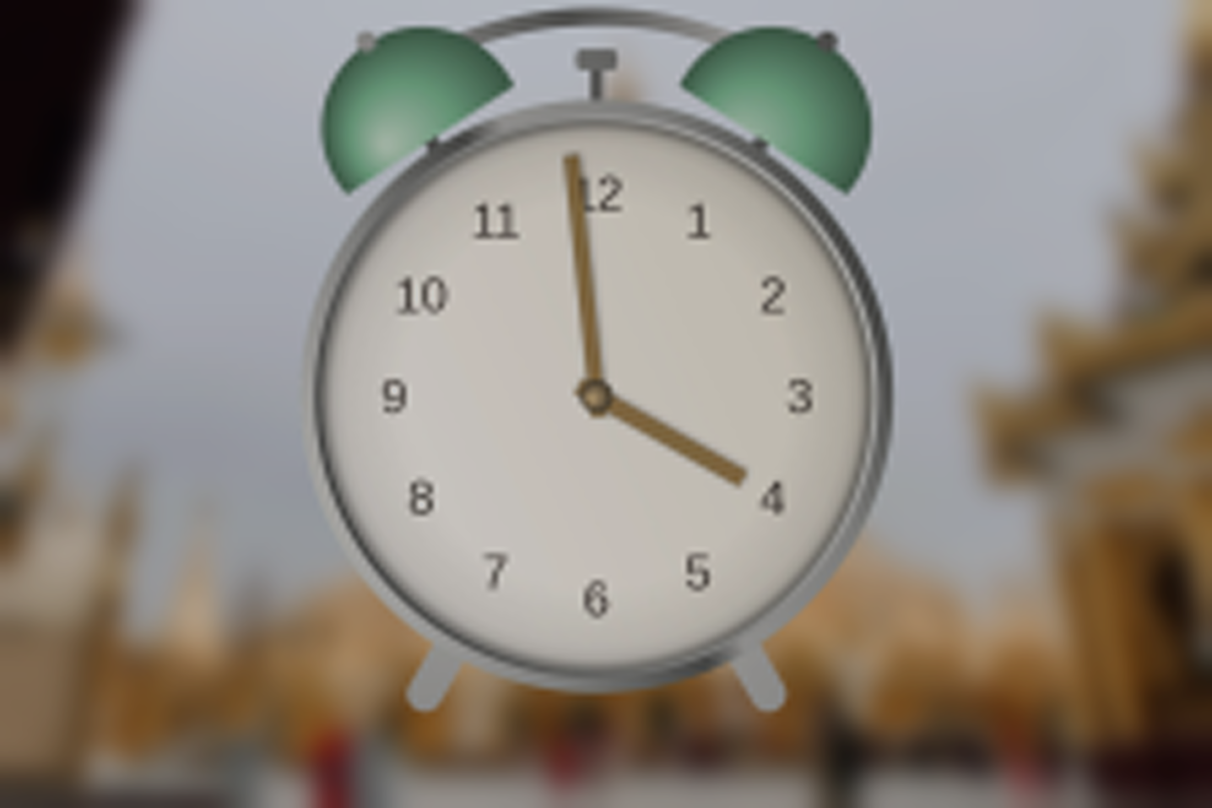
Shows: **3:59**
